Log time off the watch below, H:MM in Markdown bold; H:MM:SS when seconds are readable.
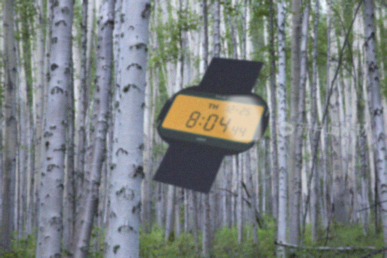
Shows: **8:04**
